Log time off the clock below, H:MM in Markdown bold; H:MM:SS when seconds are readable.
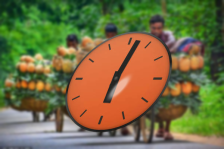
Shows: **6:02**
